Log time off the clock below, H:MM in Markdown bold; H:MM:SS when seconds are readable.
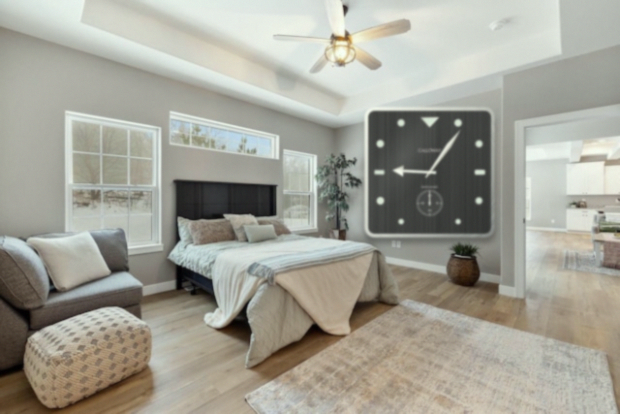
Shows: **9:06**
